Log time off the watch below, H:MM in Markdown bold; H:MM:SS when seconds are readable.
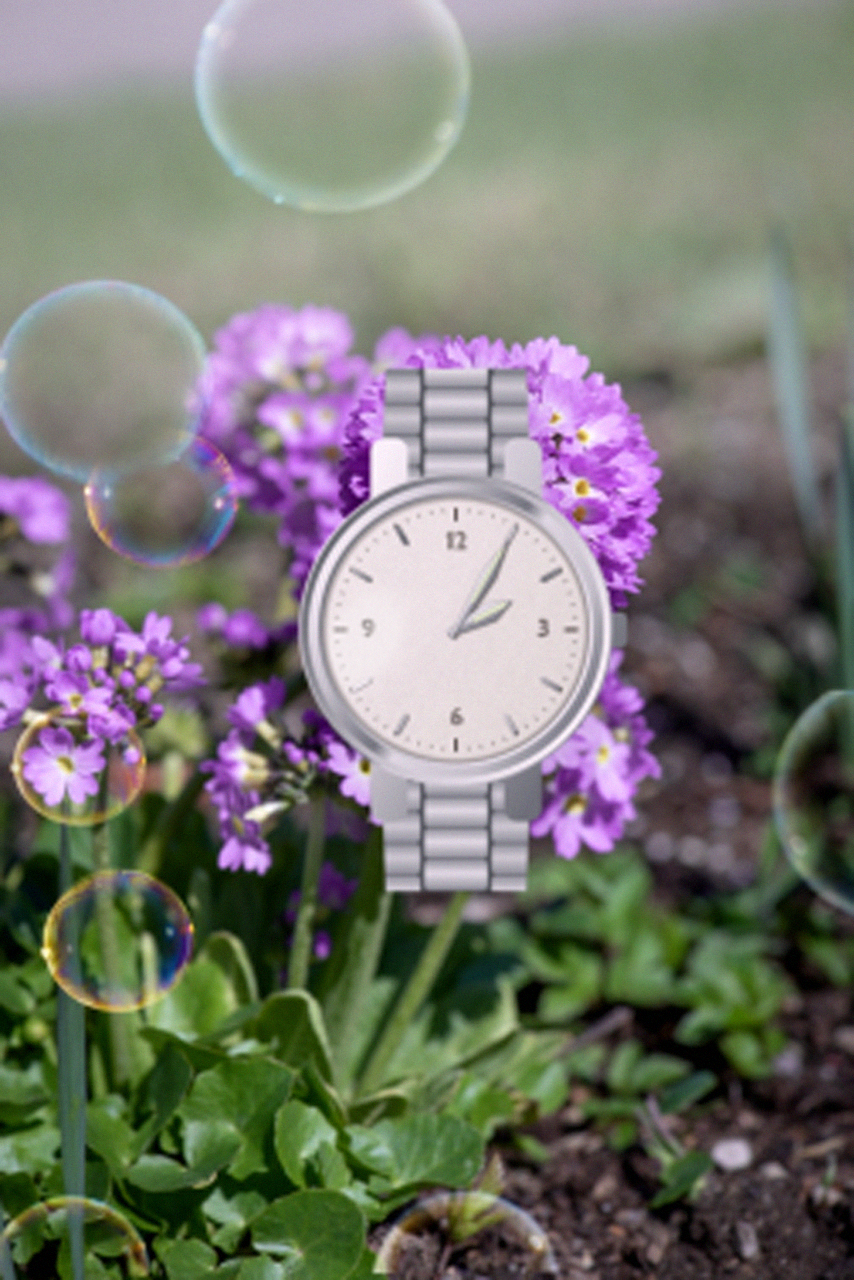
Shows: **2:05**
